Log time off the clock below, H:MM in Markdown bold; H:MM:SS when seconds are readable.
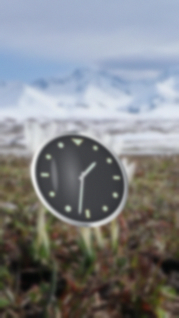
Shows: **1:32**
